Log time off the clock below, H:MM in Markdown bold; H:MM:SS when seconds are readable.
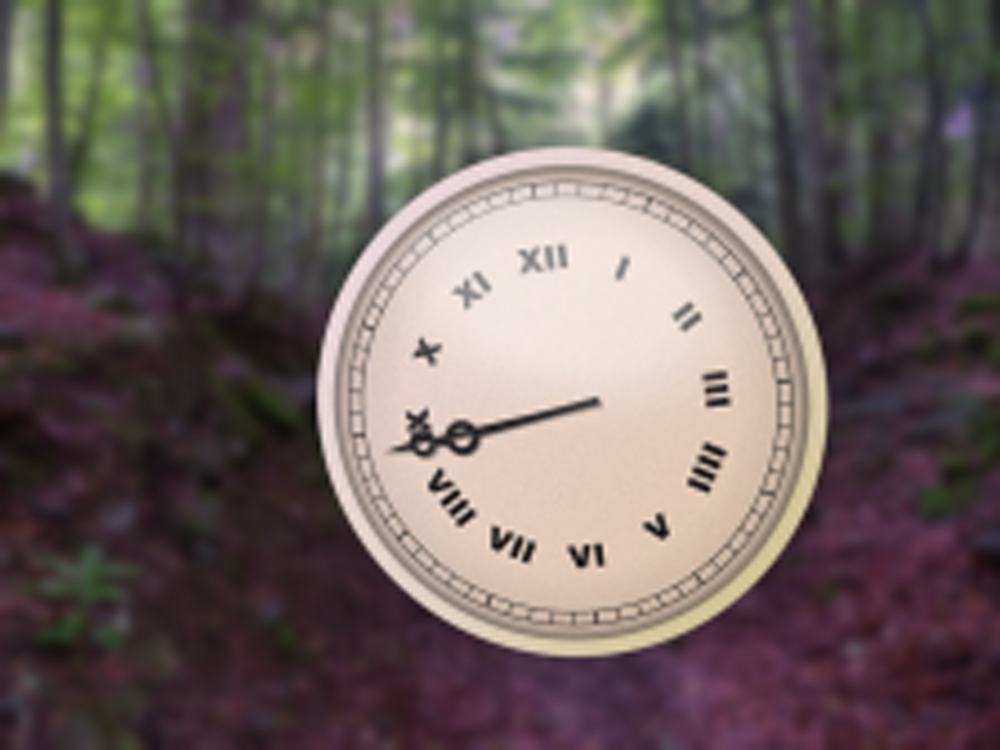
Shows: **8:44**
